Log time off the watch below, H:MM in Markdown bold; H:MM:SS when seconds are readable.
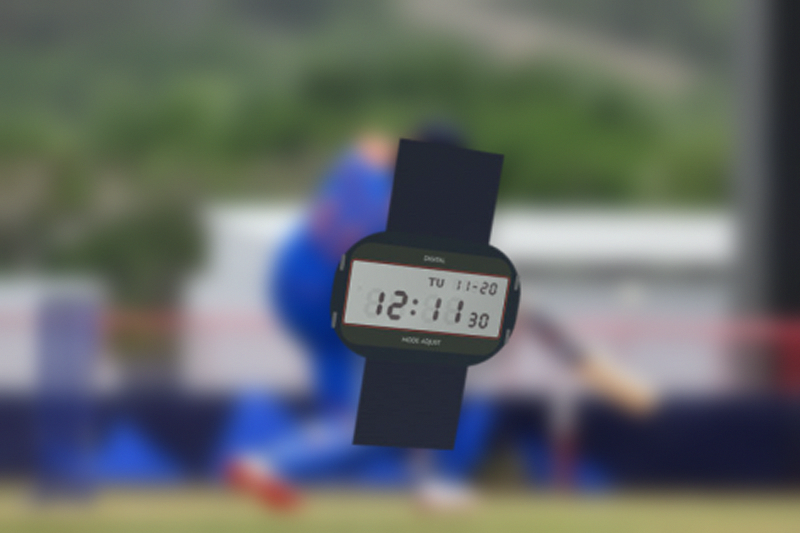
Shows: **12:11:30**
